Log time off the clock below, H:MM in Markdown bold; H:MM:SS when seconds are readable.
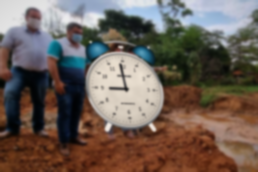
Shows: **8:59**
